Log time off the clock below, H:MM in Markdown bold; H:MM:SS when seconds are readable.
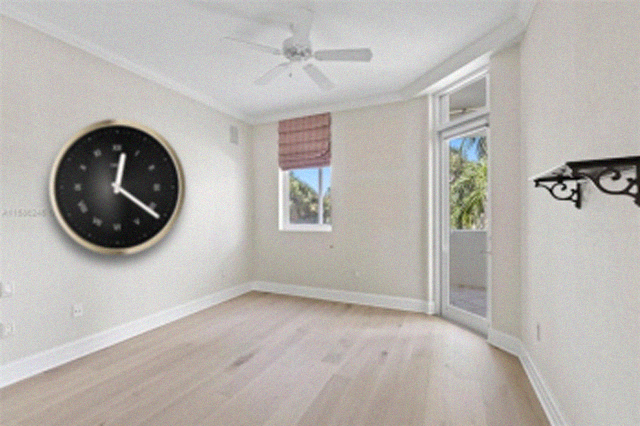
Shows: **12:21**
